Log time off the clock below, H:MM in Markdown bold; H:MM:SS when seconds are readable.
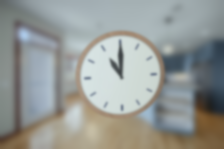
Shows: **11:00**
